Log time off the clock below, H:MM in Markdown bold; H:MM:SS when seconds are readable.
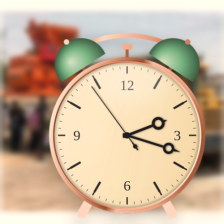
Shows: **2:17:54**
